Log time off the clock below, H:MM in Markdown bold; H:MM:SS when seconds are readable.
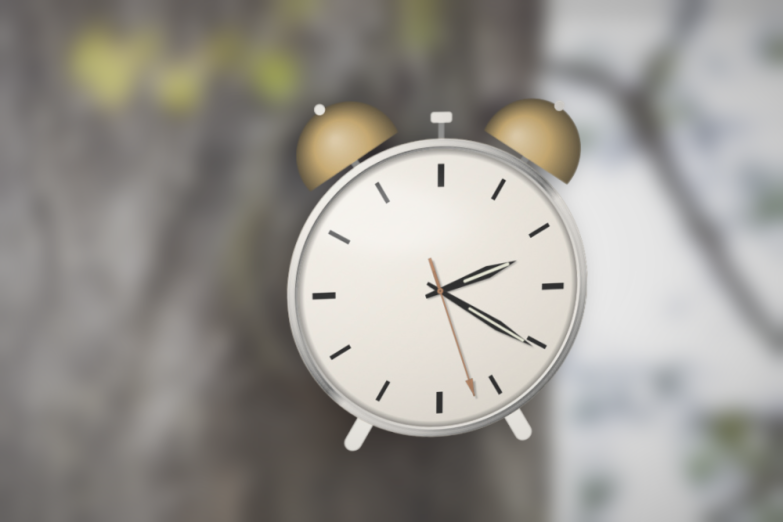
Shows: **2:20:27**
